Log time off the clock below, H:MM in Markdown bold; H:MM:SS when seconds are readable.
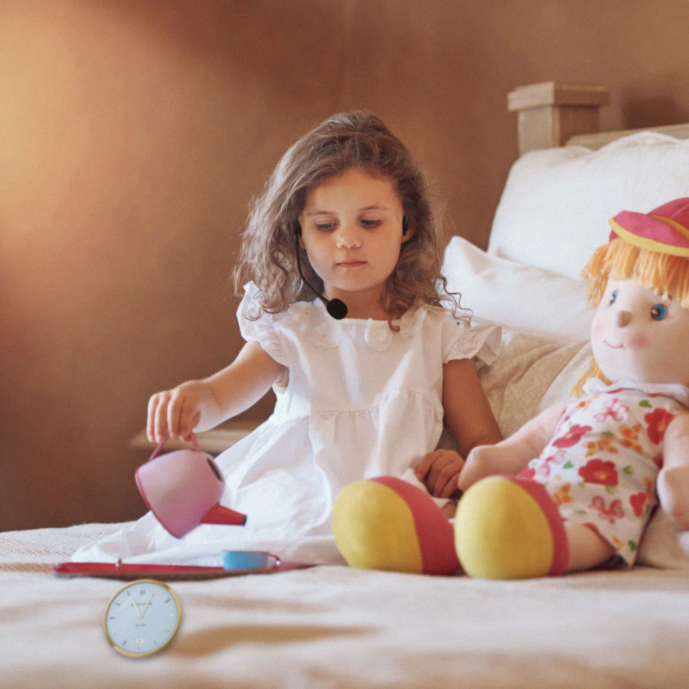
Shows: **11:04**
